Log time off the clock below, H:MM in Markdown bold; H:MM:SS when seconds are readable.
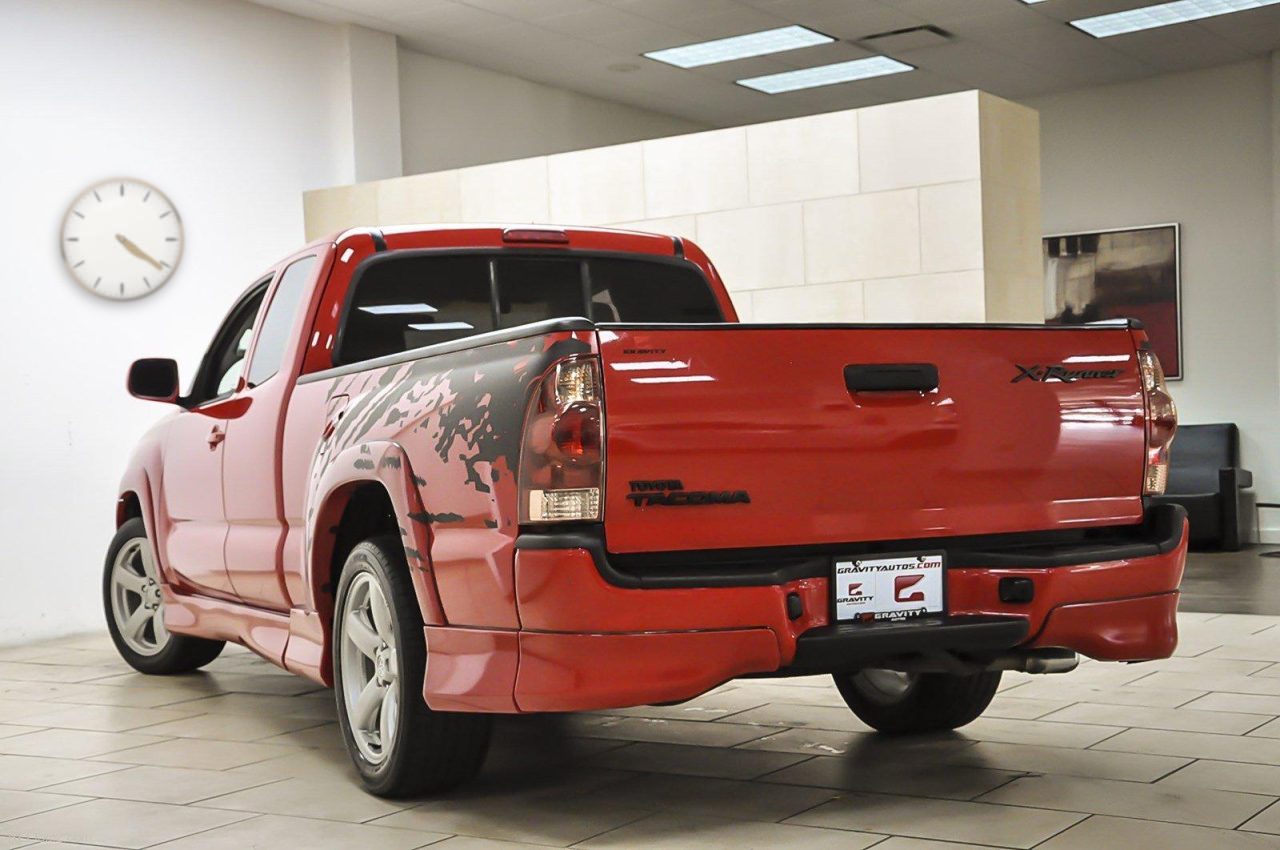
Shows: **4:21**
